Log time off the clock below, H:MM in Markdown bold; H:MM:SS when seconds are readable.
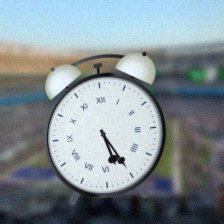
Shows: **5:25**
